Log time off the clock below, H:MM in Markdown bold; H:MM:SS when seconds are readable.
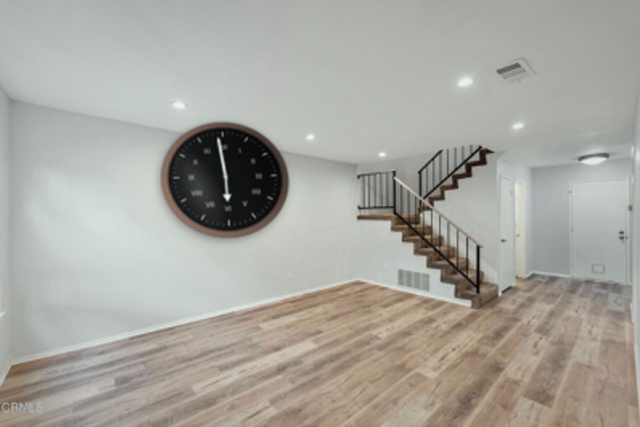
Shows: **5:59**
